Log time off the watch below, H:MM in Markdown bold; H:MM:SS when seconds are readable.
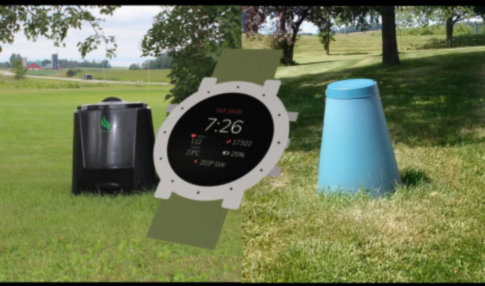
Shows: **7:26**
